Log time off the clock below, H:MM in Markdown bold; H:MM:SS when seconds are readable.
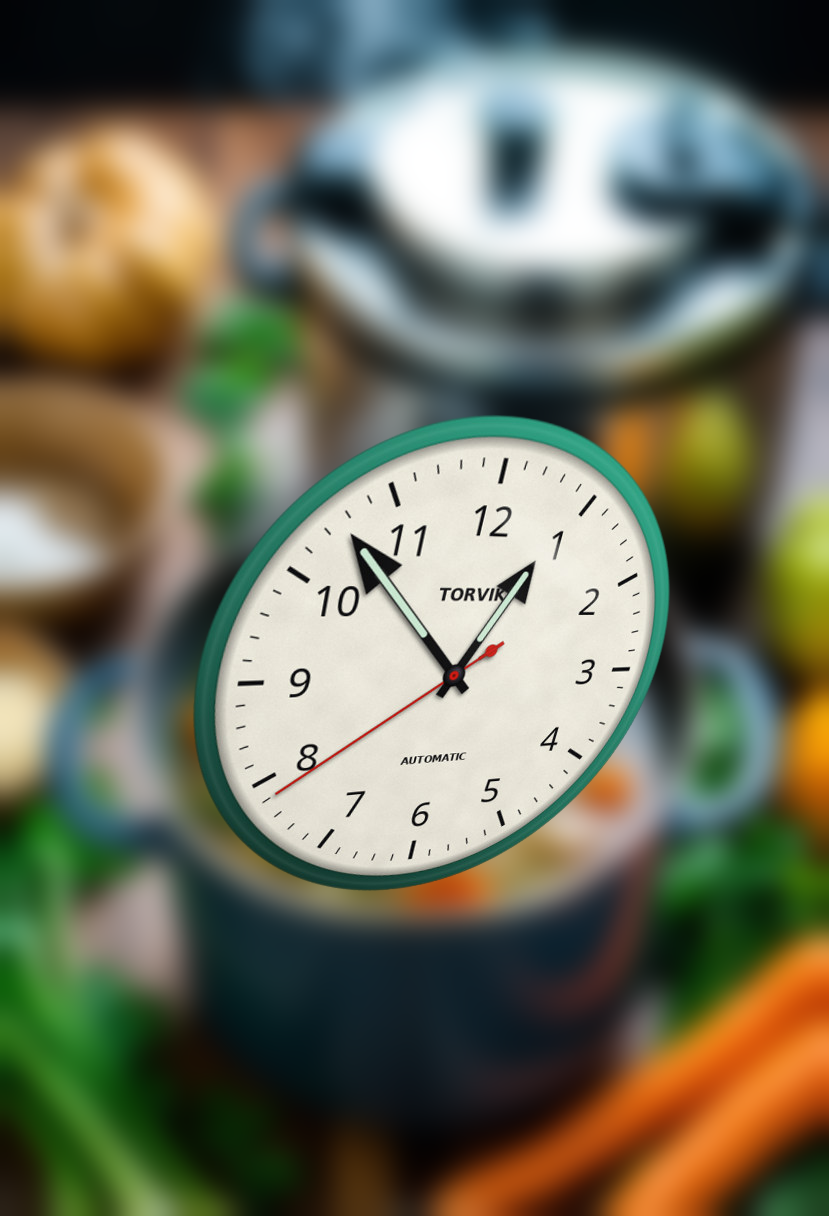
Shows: **12:52:39**
